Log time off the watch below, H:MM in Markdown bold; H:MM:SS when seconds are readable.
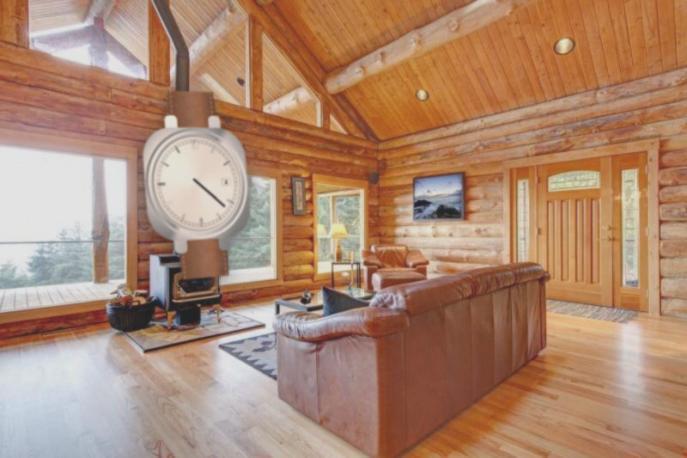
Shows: **4:22**
